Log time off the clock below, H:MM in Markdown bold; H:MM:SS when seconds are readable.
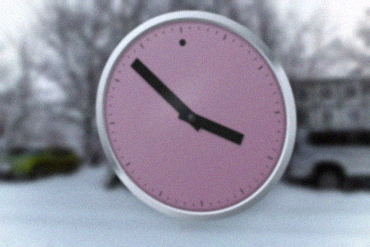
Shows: **3:53**
